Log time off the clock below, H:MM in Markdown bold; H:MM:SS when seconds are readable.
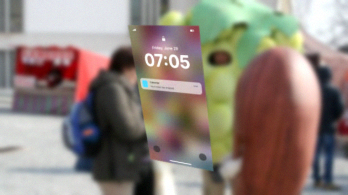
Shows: **7:05**
